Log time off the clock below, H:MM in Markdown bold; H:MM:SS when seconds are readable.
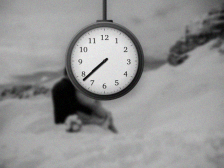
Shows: **7:38**
